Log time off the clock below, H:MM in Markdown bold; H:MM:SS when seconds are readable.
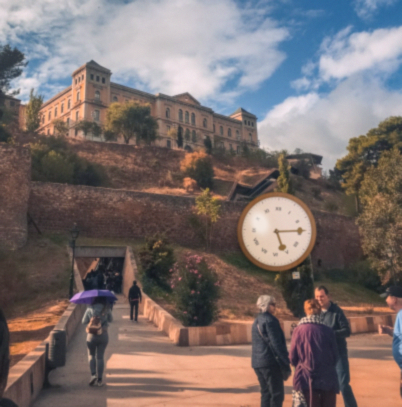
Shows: **5:14**
